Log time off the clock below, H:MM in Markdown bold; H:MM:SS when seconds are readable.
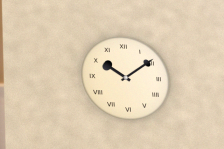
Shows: **10:09**
